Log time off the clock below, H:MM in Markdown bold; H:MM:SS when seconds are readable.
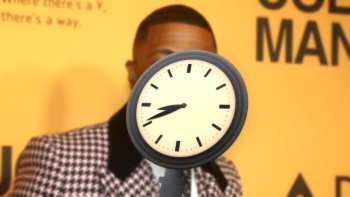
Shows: **8:41**
